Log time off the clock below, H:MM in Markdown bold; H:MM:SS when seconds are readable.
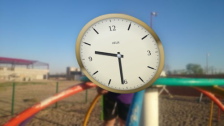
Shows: **9:31**
